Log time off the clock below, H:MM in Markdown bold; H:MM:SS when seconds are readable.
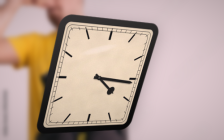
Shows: **4:16**
